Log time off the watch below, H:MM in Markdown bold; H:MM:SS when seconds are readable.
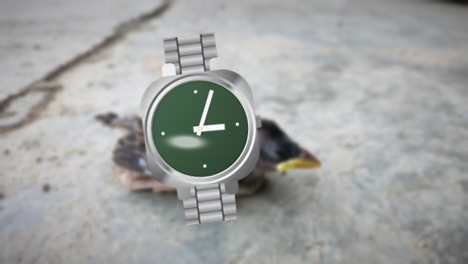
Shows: **3:04**
